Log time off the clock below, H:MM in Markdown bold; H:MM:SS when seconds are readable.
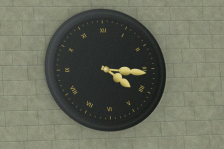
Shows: **4:16**
